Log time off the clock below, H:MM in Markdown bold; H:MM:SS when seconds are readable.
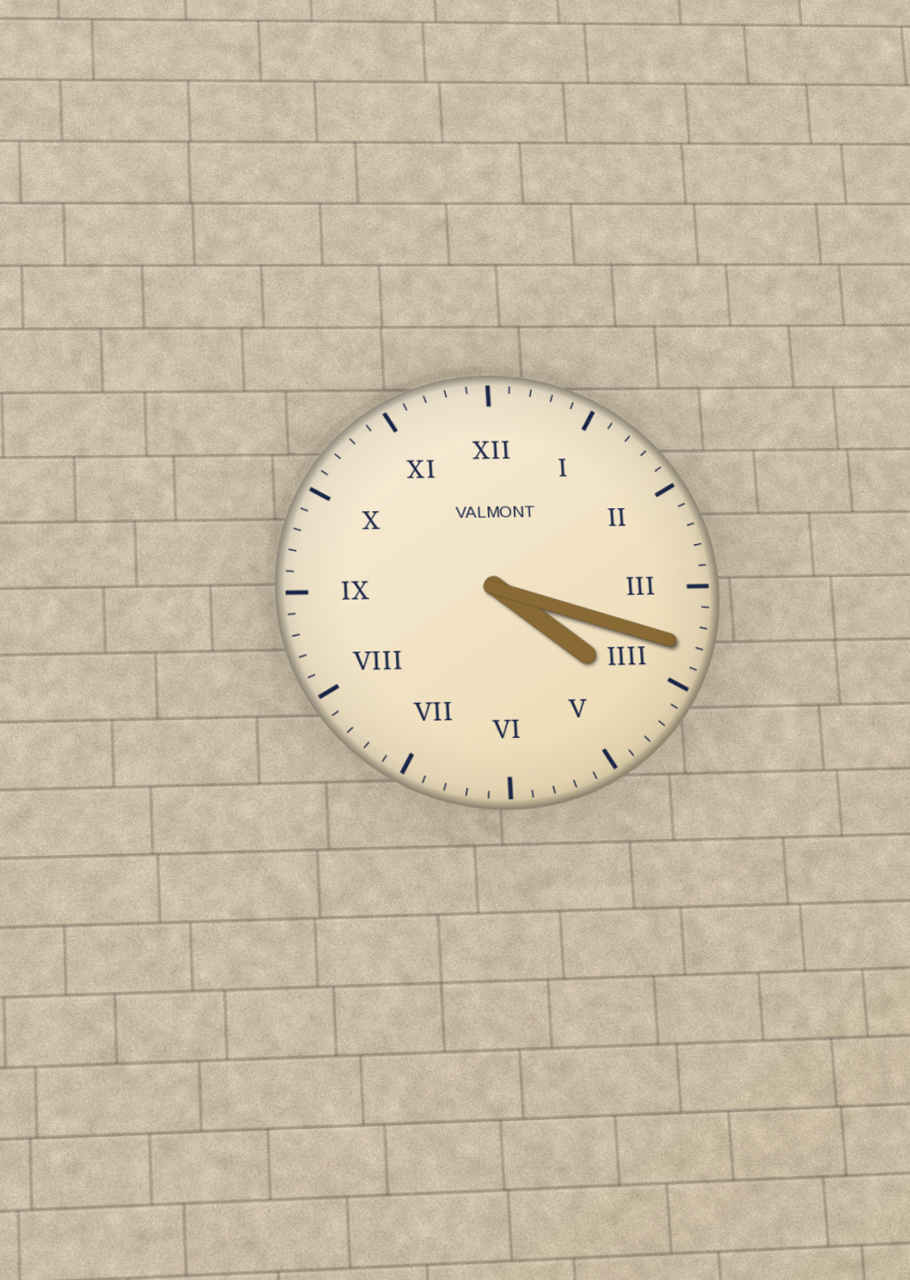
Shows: **4:18**
